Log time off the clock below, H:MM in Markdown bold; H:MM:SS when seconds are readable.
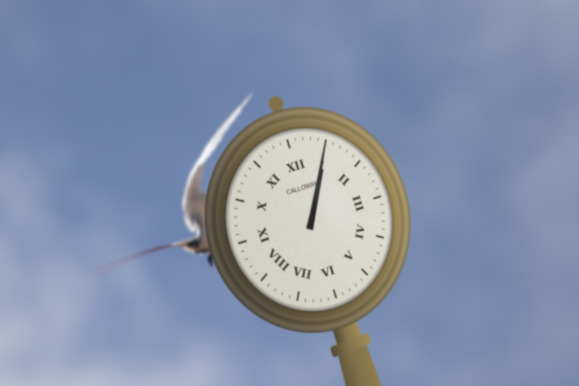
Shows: **1:05**
